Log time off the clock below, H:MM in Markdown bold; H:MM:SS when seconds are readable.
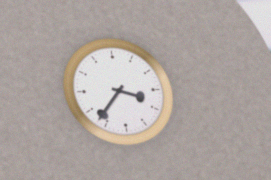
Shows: **3:37**
